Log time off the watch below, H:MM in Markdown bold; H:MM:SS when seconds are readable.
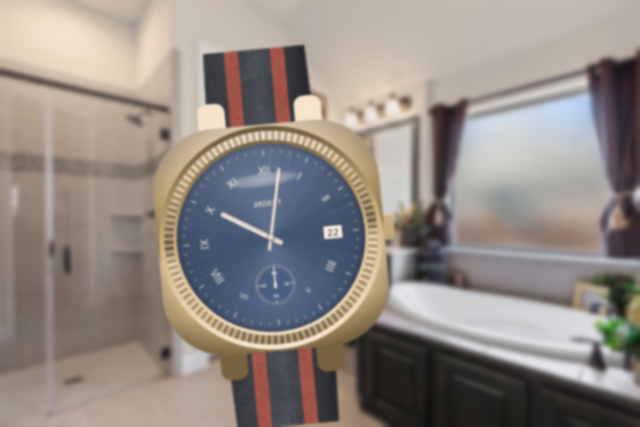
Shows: **10:02**
